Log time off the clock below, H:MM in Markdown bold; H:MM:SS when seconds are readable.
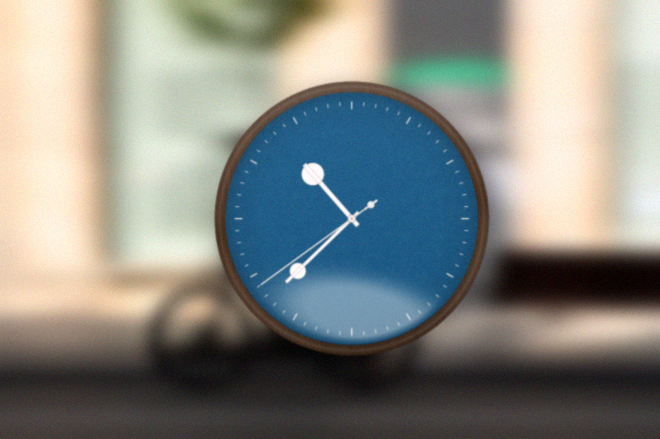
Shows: **10:37:39**
